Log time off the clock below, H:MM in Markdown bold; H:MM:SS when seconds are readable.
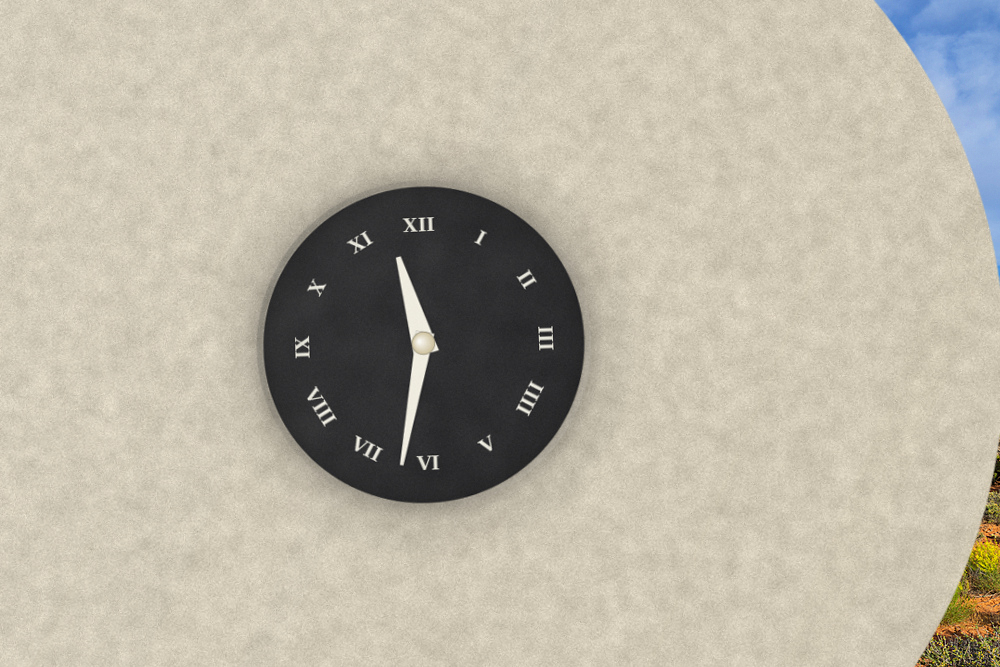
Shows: **11:32**
